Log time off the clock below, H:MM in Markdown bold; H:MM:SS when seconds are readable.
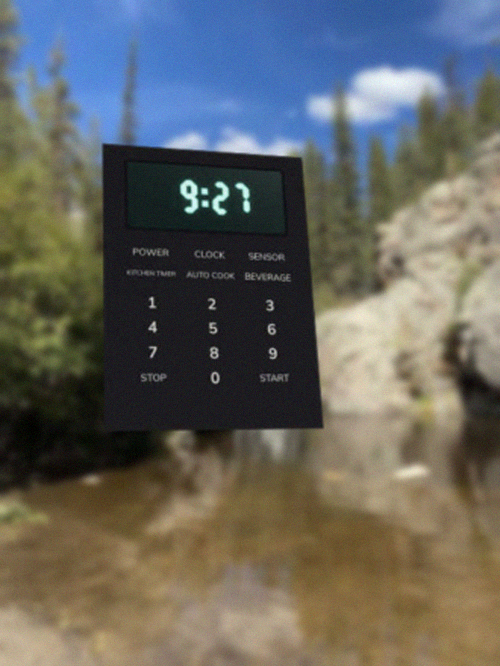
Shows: **9:27**
